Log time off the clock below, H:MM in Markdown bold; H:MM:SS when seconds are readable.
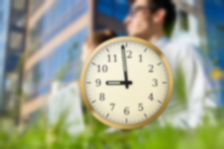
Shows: **8:59**
